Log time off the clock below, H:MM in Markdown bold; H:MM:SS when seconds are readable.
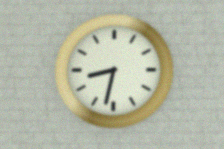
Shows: **8:32**
